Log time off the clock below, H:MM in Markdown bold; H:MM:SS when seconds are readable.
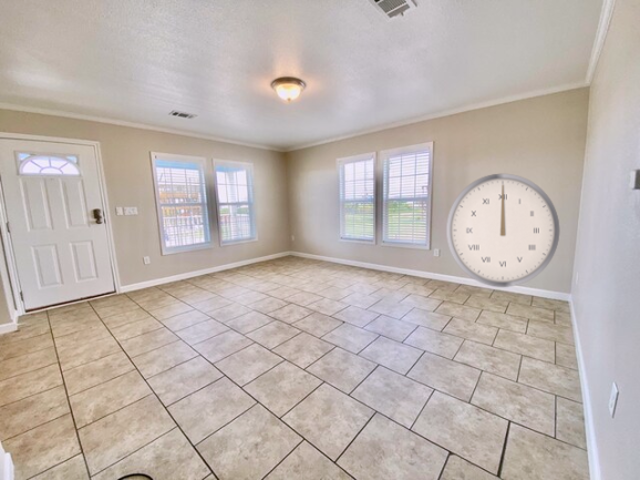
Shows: **12:00**
